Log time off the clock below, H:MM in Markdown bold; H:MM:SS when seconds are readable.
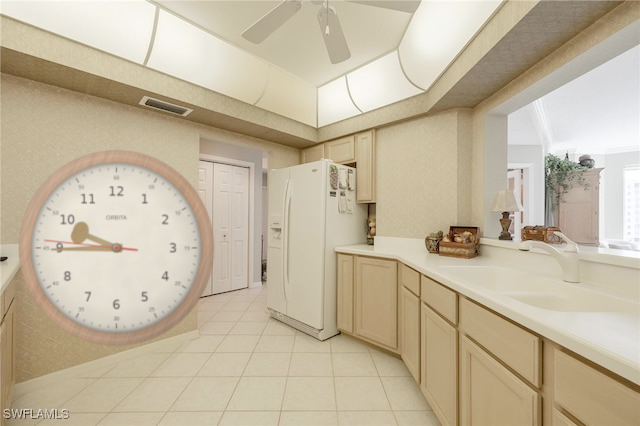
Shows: **9:44:46**
